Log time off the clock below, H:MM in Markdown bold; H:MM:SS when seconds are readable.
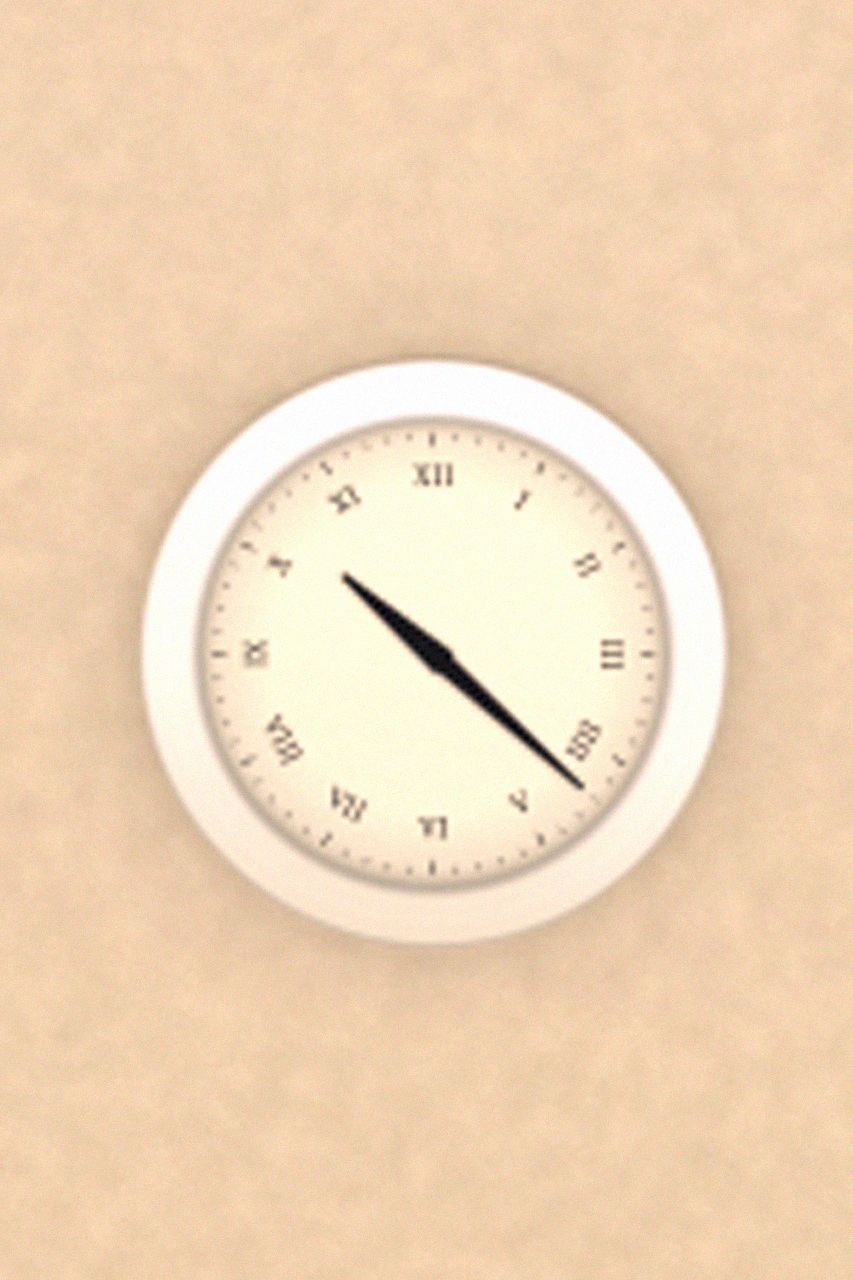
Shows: **10:22**
